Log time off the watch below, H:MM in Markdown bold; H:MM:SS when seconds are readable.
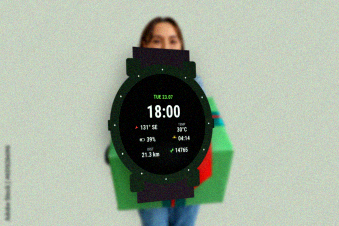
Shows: **18:00**
